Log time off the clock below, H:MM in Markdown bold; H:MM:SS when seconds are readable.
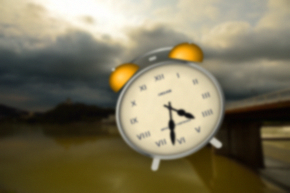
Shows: **4:32**
